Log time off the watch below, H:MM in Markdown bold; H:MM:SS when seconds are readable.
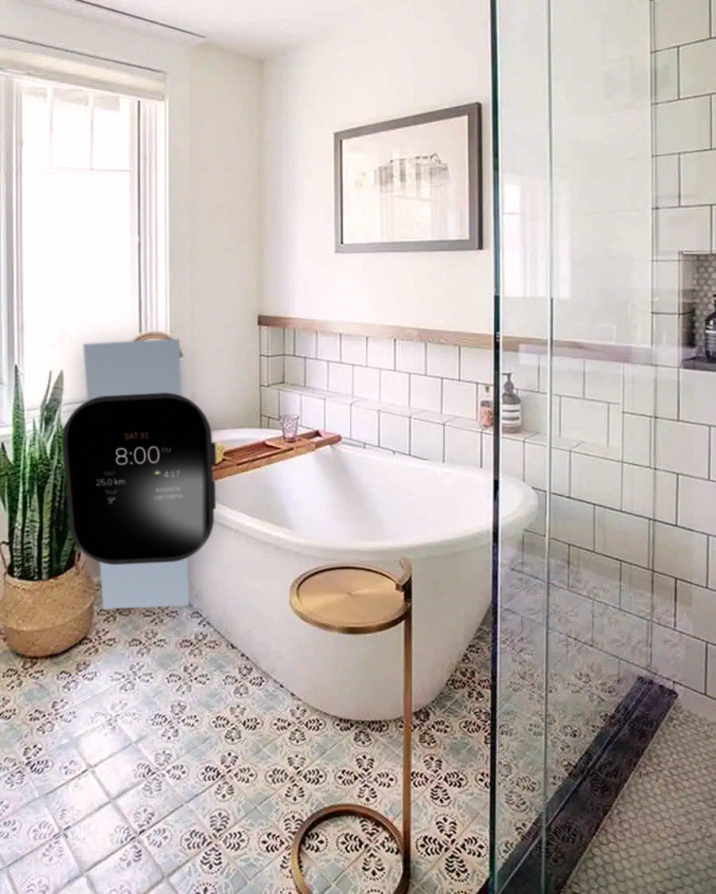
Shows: **8:00**
